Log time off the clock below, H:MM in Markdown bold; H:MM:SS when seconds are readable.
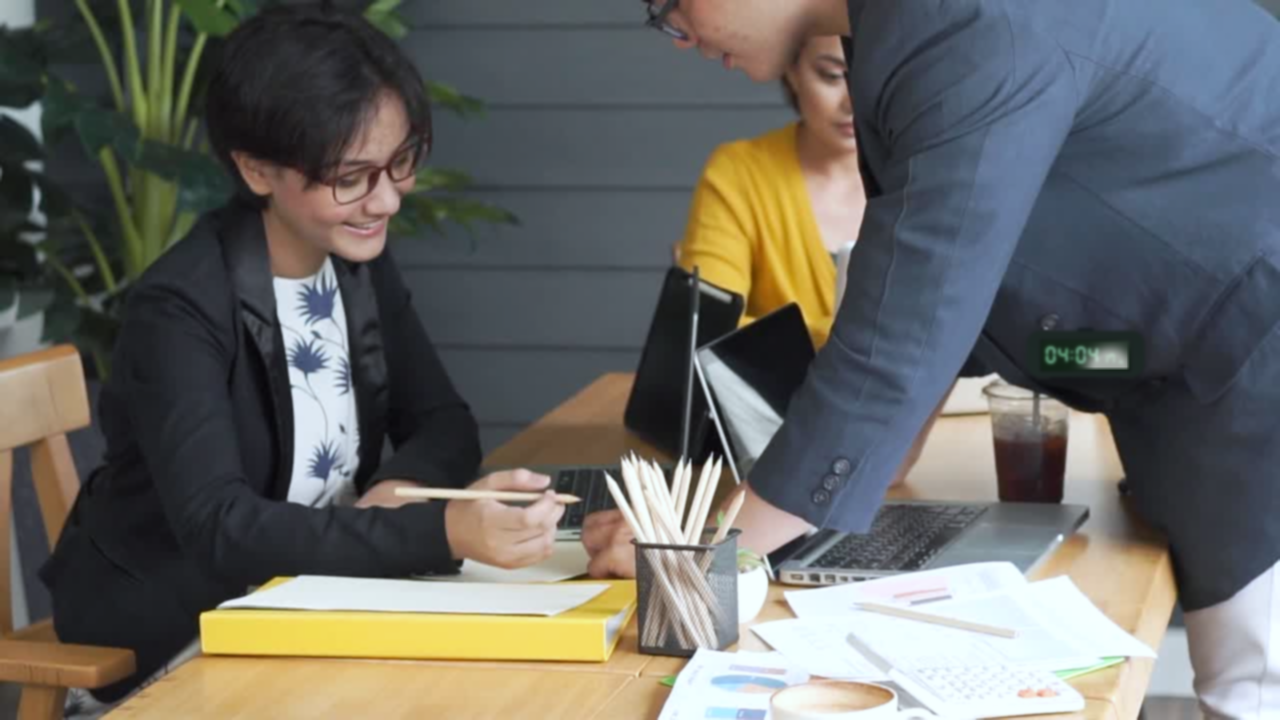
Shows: **4:04**
